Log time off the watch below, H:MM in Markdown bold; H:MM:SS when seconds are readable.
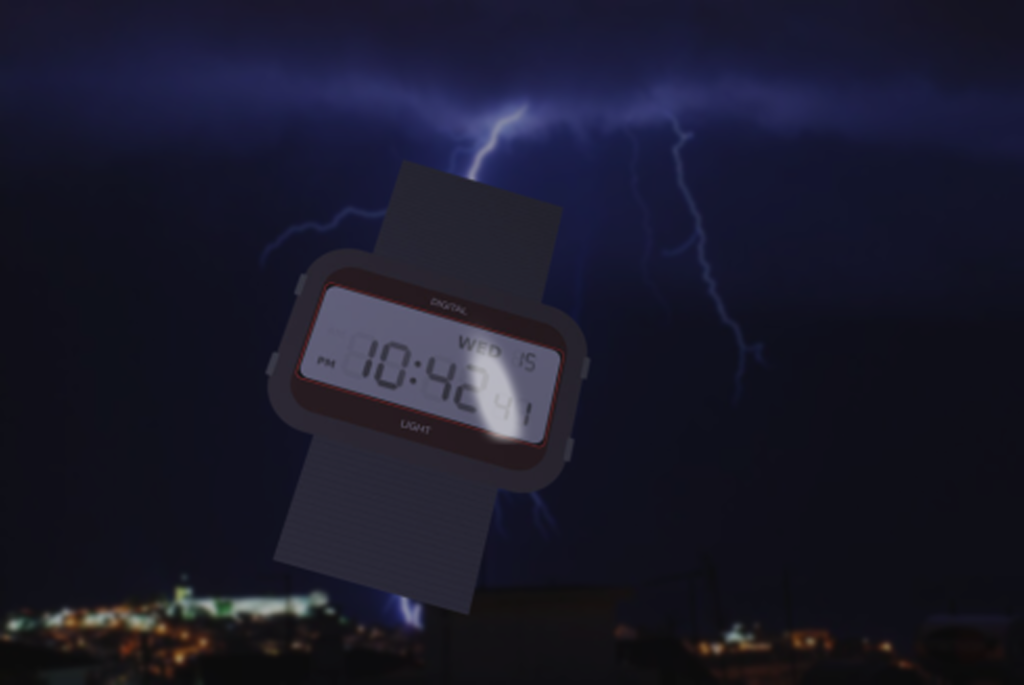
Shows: **10:42:41**
